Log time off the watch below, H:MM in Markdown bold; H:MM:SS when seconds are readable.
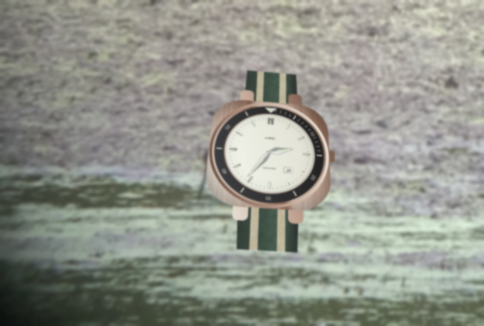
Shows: **2:36**
